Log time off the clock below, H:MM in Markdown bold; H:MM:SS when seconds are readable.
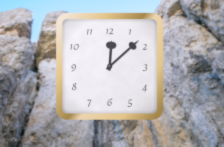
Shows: **12:08**
